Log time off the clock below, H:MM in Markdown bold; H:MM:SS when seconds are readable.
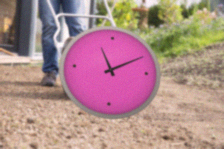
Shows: **11:10**
